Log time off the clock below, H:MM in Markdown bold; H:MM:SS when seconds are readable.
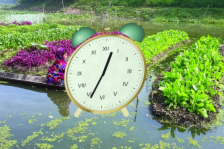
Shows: **12:34**
